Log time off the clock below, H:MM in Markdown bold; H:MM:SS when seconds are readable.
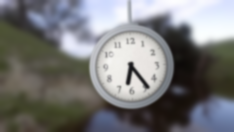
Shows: **6:24**
